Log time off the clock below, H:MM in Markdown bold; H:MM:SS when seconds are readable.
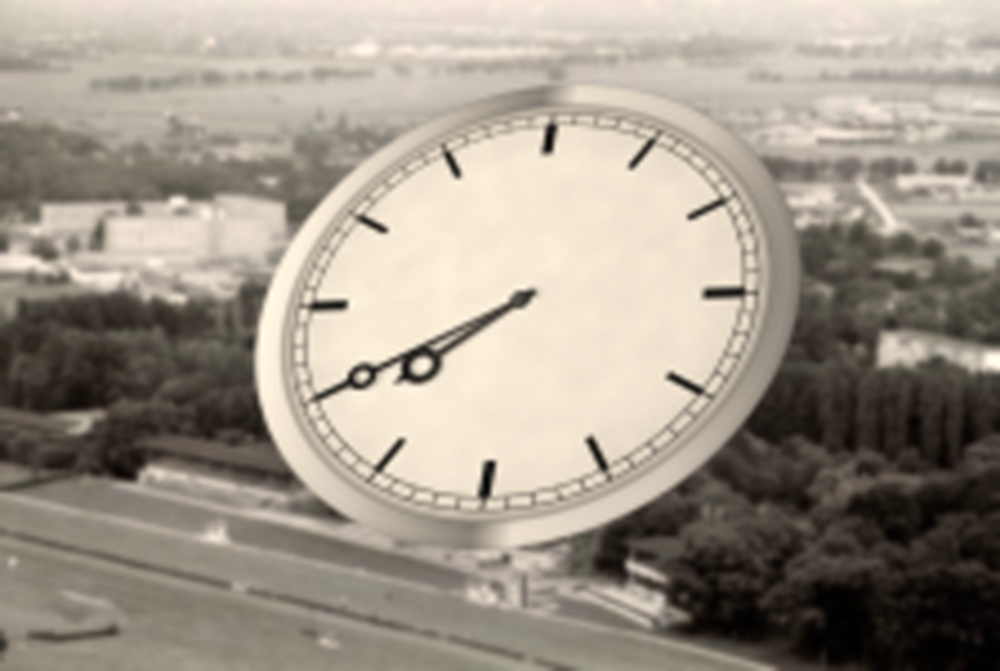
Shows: **7:40**
